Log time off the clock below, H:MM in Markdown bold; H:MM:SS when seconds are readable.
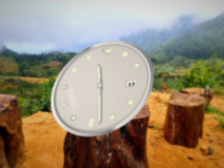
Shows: **11:28**
